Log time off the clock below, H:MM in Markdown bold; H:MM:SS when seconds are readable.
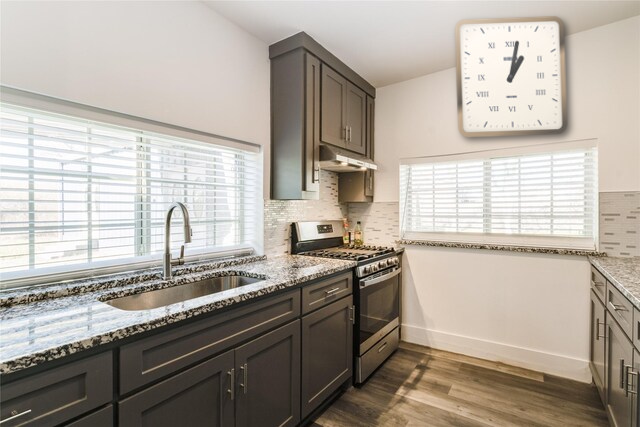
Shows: **1:02**
